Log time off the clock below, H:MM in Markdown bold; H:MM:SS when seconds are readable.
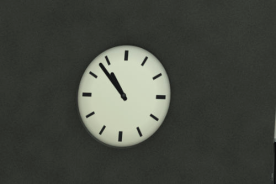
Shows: **10:53**
